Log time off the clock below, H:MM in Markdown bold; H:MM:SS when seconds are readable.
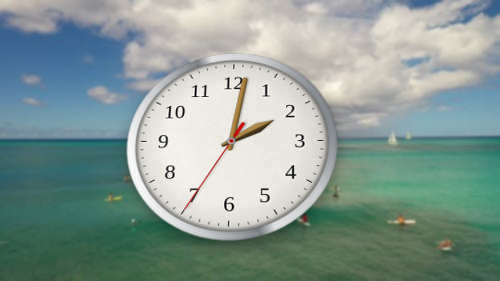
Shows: **2:01:35**
